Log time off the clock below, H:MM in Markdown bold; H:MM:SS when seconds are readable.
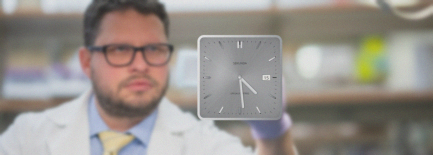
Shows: **4:29**
